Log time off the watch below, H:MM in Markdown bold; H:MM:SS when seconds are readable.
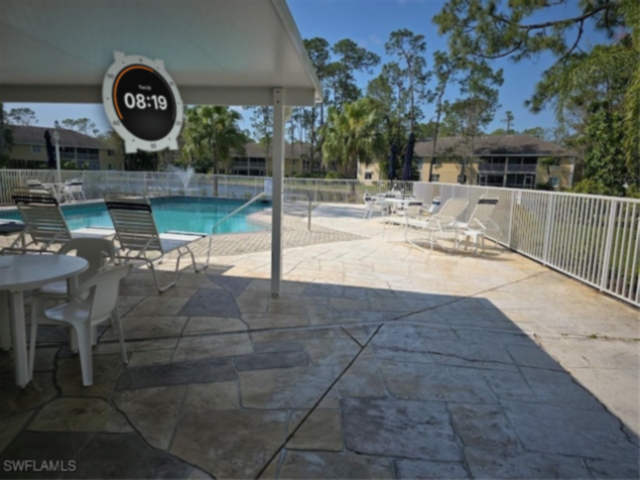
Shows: **8:19**
